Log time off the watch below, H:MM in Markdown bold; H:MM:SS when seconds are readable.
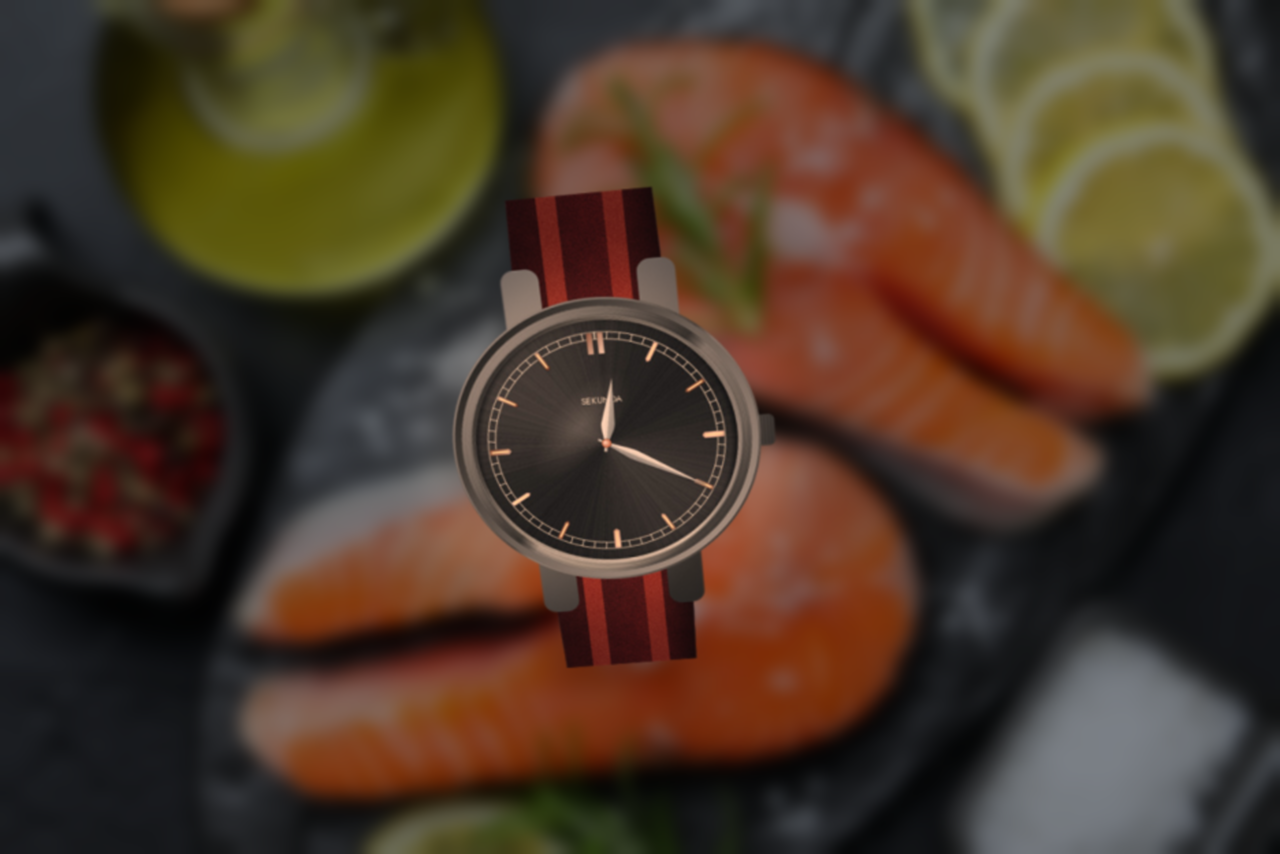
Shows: **12:20**
